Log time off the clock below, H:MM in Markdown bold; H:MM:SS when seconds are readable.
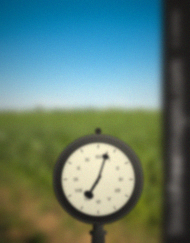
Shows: **7:03**
